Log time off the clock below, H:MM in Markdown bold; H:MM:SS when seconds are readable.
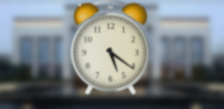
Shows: **5:21**
